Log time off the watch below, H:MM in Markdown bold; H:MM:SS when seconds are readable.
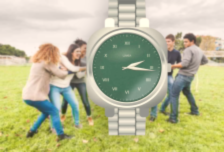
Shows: **2:16**
